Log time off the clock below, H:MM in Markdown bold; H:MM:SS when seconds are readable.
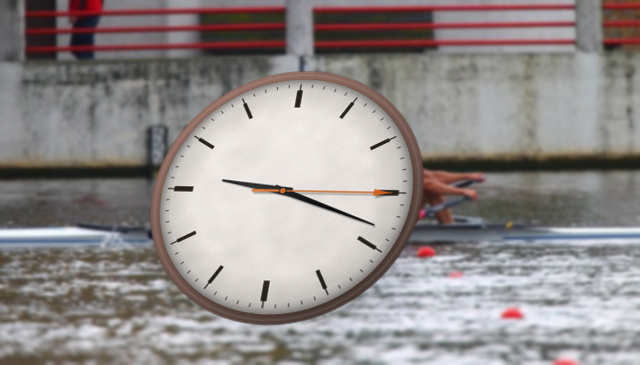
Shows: **9:18:15**
